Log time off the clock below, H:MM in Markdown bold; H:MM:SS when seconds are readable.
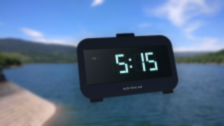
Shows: **5:15**
